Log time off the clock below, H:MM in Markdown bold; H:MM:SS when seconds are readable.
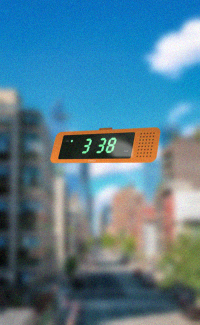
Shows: **3:38**
